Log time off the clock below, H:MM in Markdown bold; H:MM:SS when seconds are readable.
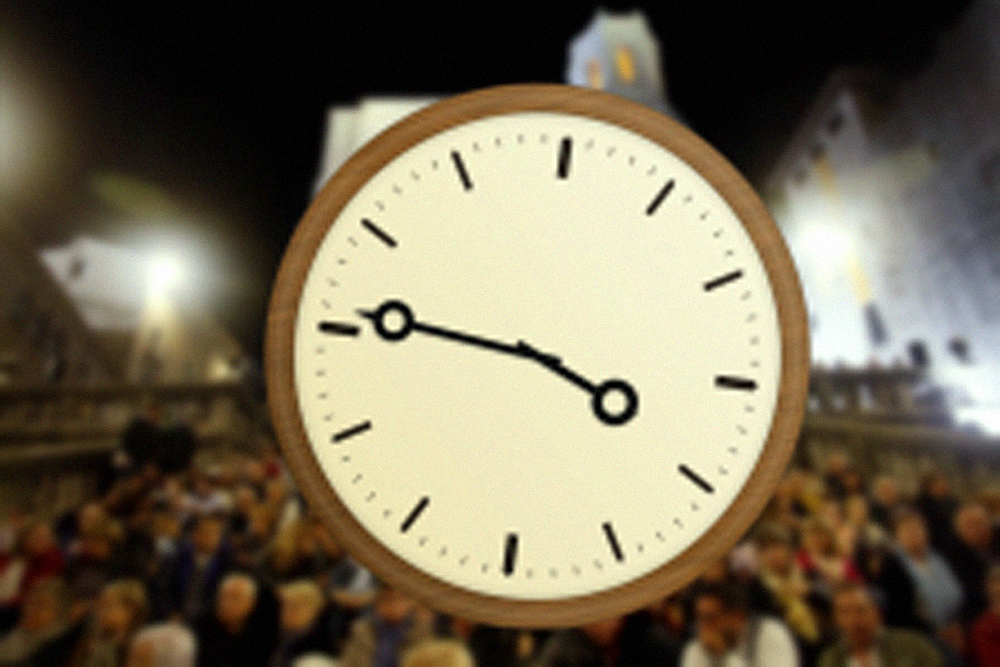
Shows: **3:46**
